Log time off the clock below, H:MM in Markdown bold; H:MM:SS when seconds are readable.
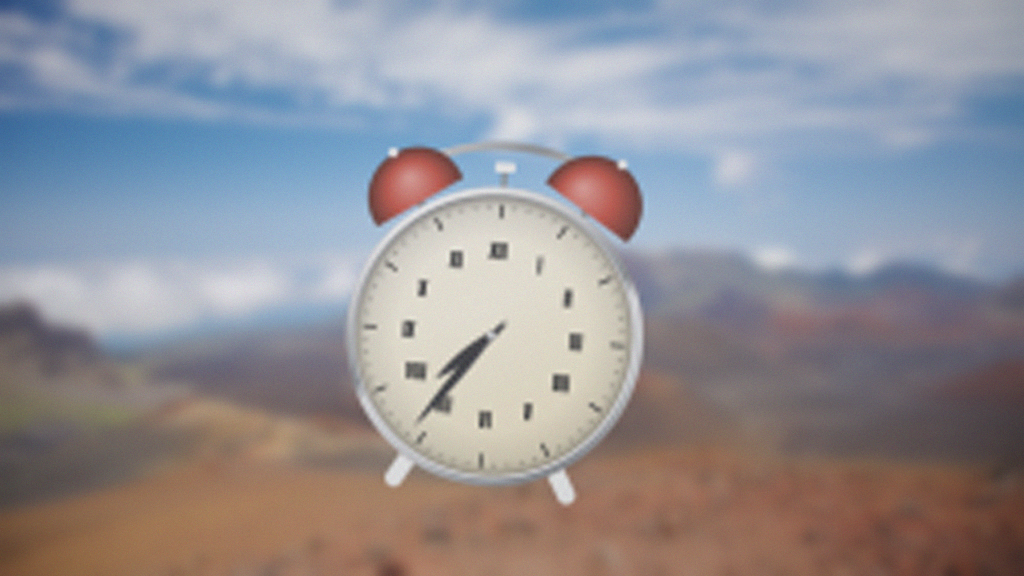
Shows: **7:36**
